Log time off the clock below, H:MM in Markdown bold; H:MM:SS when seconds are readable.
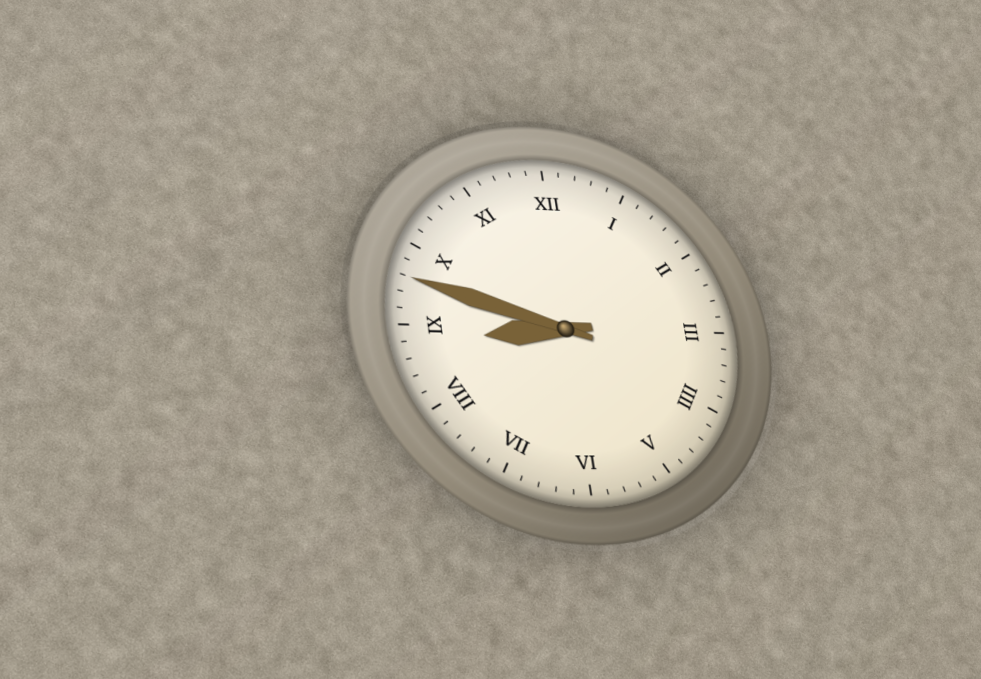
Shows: **8:48**
